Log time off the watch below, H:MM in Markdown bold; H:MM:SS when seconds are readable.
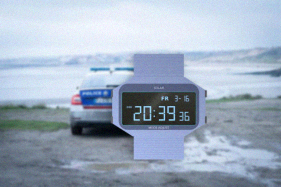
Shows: **20:39:36**
